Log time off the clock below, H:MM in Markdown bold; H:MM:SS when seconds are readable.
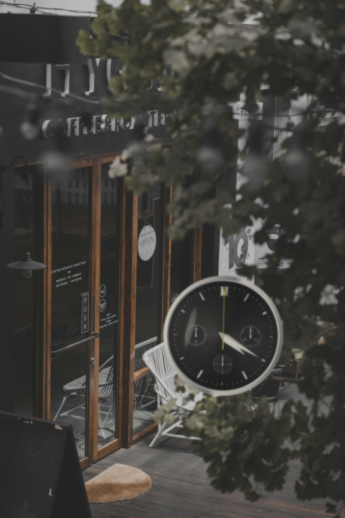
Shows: **4:20**
